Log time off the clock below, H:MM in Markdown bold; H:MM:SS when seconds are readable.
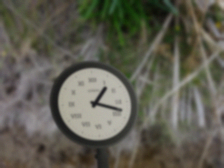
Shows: **1:18**
